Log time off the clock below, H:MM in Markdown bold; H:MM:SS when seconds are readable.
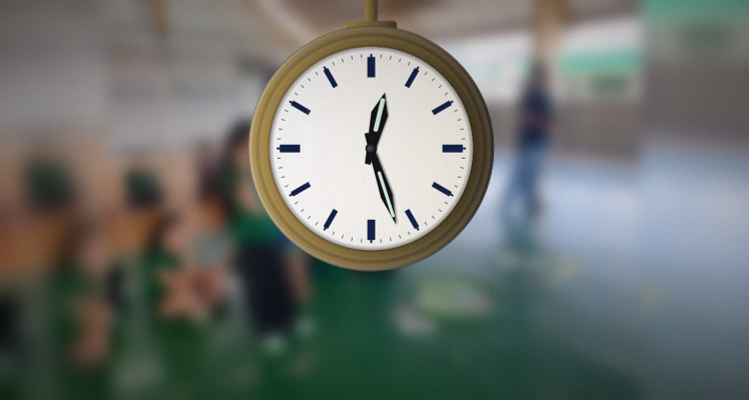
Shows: **12:27**
